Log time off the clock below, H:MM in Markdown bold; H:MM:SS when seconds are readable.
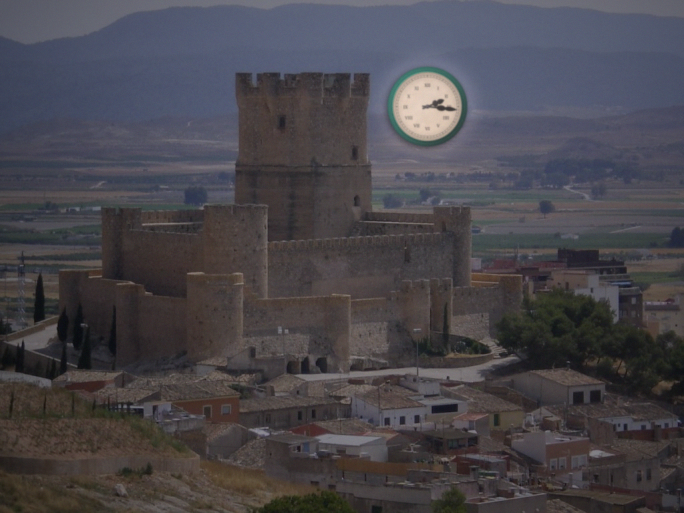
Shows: **2:16**
